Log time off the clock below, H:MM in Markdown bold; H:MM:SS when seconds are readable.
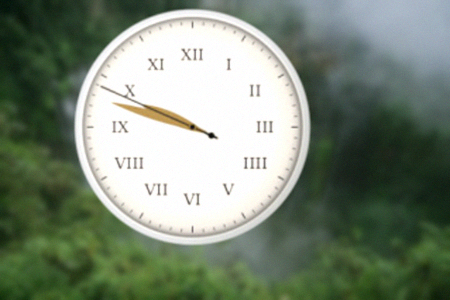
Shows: **9:47:49**
